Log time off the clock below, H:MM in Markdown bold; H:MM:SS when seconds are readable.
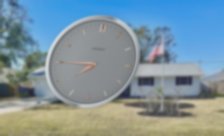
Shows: **7:45**
